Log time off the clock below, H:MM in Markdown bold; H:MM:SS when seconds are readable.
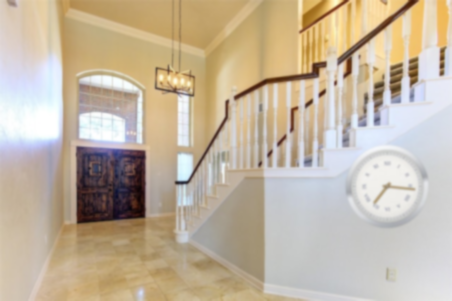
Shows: **7:16**
